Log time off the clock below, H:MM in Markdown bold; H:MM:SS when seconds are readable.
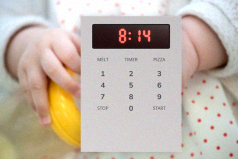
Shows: **8:14**
